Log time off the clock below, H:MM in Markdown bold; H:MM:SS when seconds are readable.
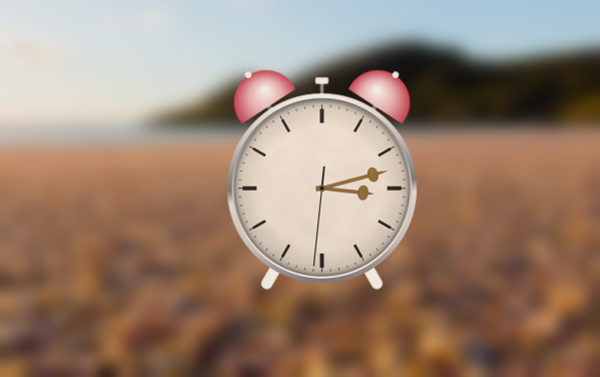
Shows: **3:12:31**
